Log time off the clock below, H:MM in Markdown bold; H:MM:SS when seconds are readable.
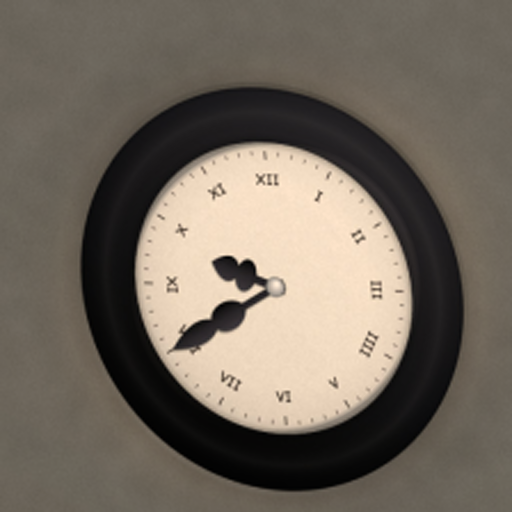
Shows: **9:40**
